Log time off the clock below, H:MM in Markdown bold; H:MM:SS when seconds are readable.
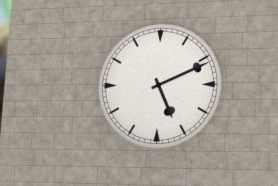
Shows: **5:11**
